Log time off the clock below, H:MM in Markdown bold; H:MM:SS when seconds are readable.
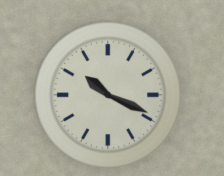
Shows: **10:19**
